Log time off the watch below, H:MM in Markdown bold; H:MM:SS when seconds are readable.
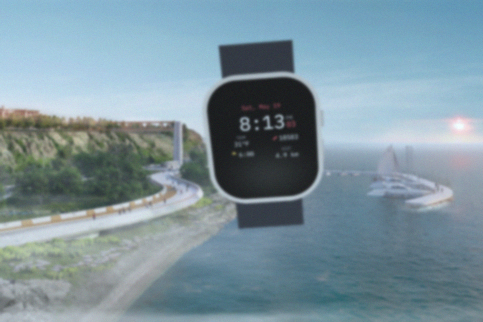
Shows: **8:13**
